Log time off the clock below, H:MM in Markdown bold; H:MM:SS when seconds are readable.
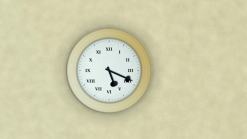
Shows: **5:19**
